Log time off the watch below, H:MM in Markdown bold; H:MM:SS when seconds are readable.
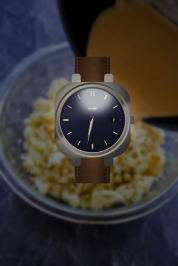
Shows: **6:32**
